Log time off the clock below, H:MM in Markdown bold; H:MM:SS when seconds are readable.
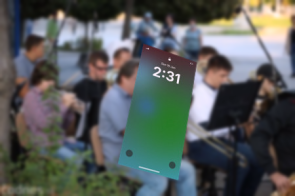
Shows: **2:31**
